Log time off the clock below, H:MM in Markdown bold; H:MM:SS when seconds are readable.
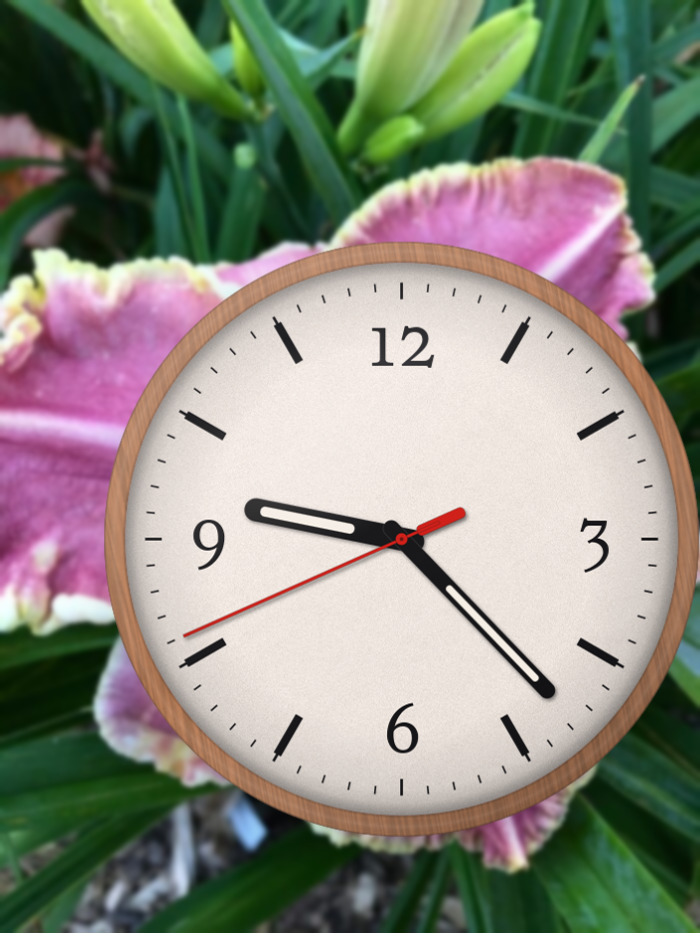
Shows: **9:22:41**
